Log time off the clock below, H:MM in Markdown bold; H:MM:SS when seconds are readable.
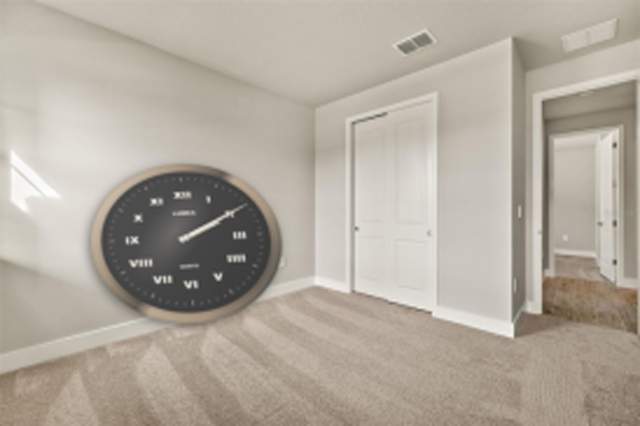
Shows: **2:10**
